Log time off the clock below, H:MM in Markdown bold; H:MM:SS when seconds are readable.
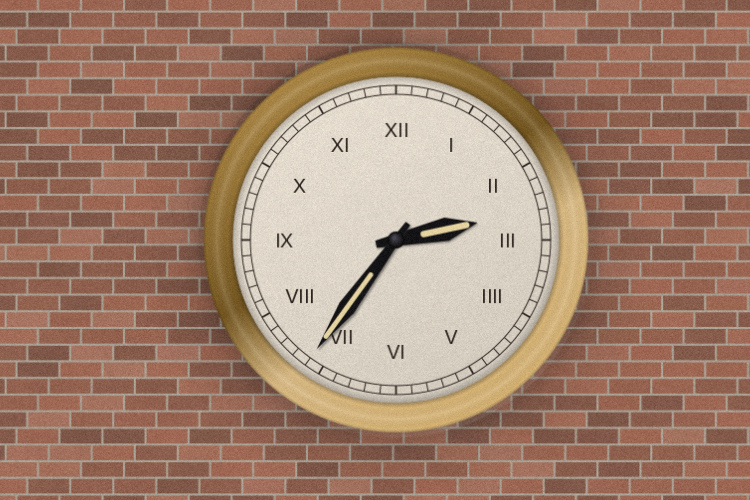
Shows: **2:36**
